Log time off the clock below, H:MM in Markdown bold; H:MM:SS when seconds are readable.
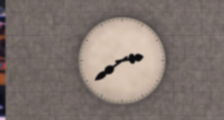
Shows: **2:39**
